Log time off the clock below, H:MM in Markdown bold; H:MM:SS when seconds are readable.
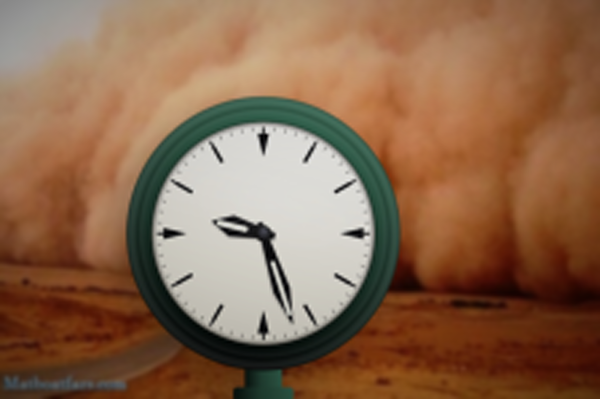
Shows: **9:27**
